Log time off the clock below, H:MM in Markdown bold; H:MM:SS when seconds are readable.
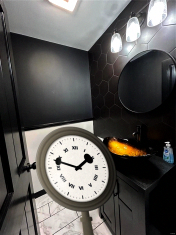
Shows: **1:48**
